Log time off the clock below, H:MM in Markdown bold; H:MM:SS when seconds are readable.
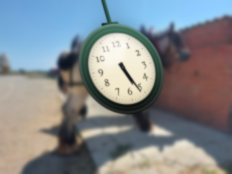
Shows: **5:26**
